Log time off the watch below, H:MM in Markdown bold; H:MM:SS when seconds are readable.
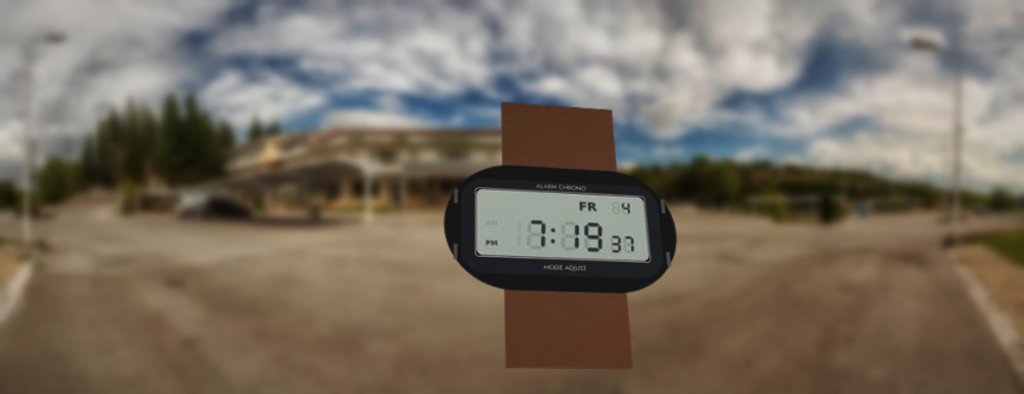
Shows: **7:19:37**
